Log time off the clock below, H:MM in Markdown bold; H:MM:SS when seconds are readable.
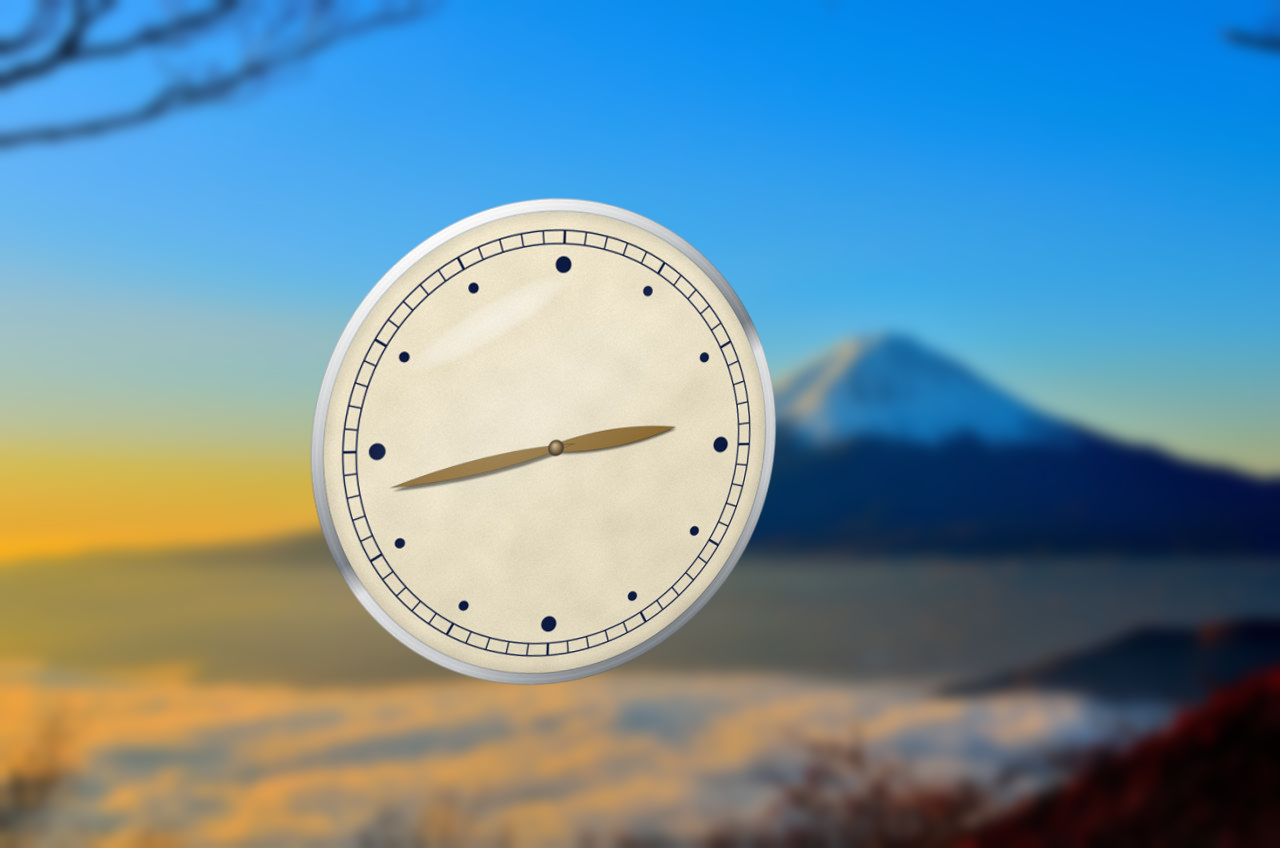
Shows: **2:43**
